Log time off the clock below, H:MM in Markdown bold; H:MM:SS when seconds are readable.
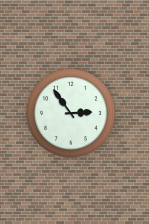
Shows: **2:54**
